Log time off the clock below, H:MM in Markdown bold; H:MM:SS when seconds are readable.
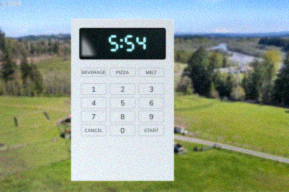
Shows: **5:54**
